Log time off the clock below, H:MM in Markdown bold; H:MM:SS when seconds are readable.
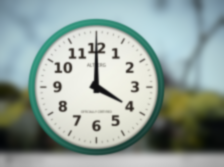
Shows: **4:00**
